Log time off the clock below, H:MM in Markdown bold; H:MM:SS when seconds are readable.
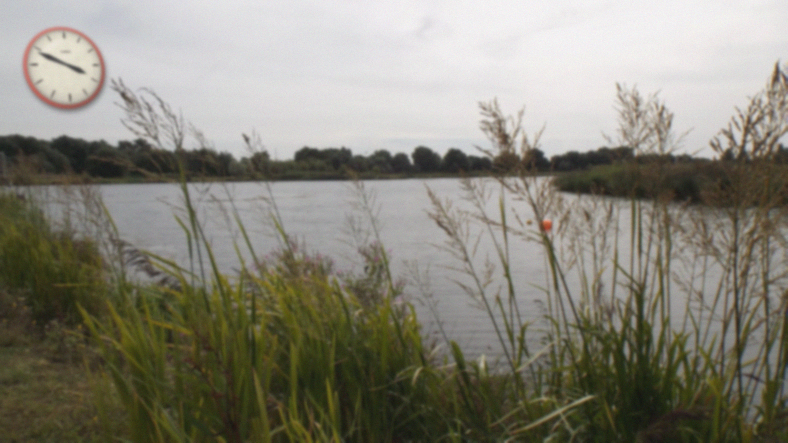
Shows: **3:49**
